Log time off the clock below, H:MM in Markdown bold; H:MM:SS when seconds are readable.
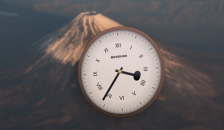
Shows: **3:36**
